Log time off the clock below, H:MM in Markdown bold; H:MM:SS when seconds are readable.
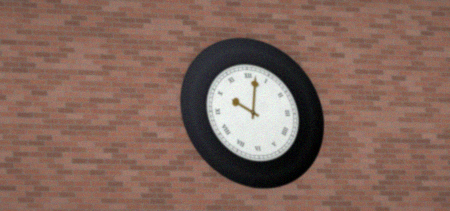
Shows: **10:02**
